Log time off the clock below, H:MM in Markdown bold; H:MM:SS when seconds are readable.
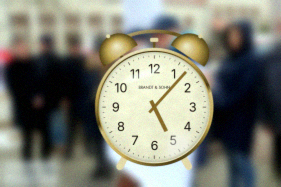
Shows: **5:07**
